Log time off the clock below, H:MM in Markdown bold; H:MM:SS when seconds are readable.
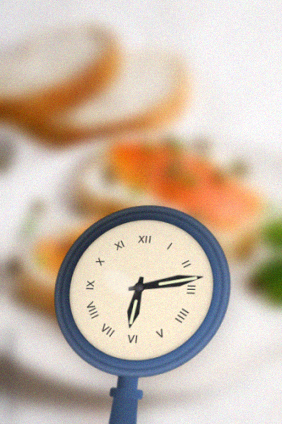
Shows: **6:13**
